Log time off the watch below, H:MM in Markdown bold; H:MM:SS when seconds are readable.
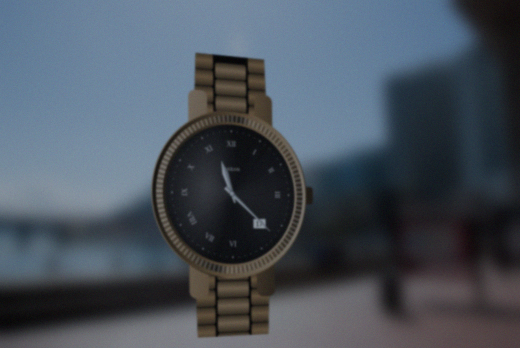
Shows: **11:22**
